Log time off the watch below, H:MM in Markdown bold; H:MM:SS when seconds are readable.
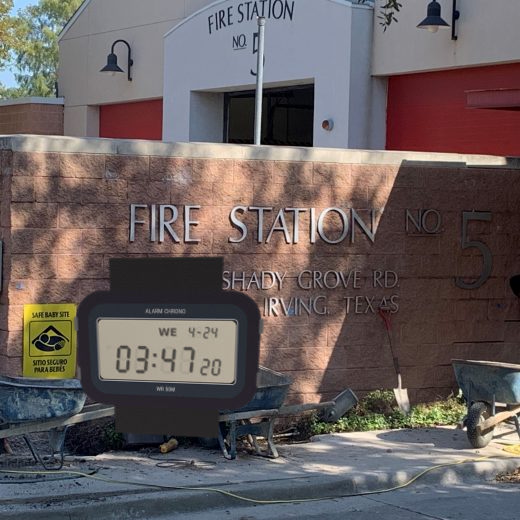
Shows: **3:47:20**
